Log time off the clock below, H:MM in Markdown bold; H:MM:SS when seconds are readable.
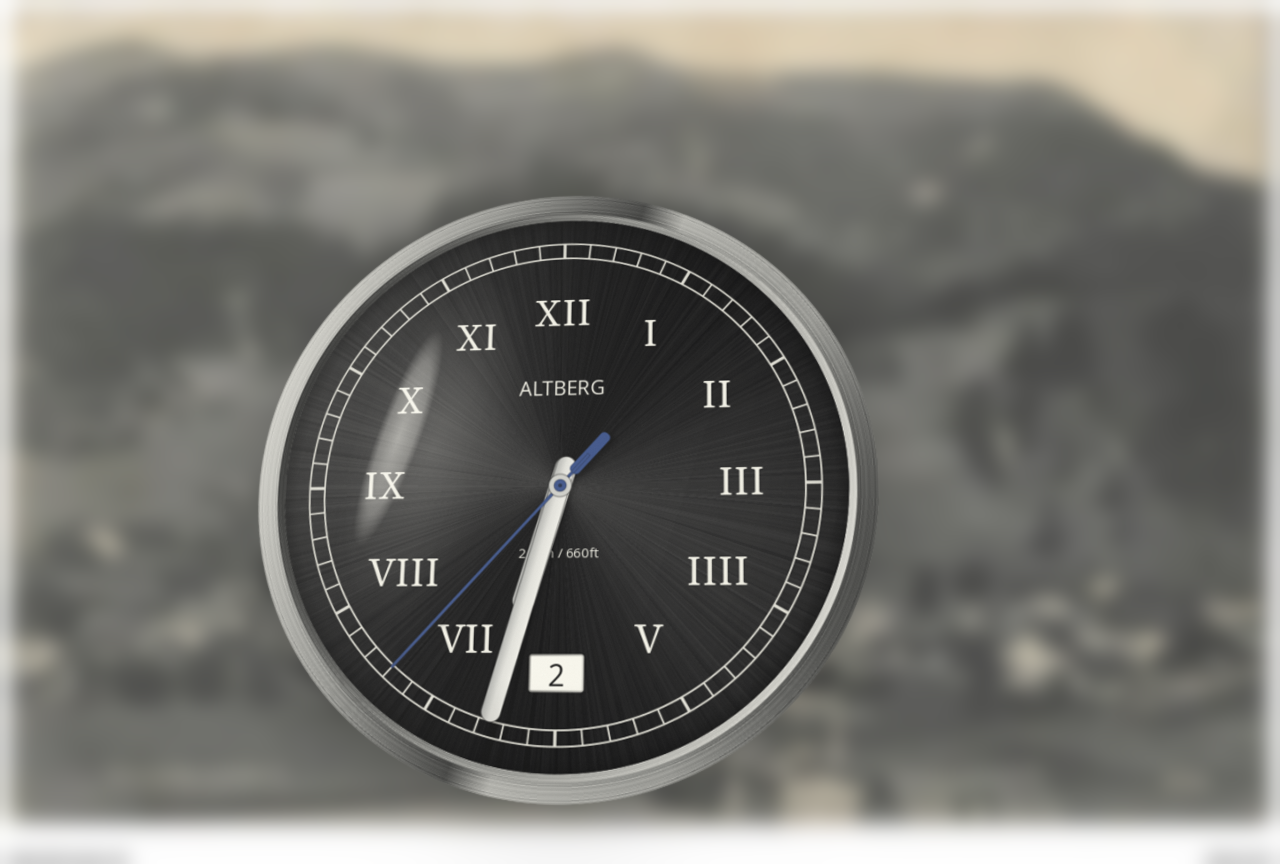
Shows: **6:32:37**
